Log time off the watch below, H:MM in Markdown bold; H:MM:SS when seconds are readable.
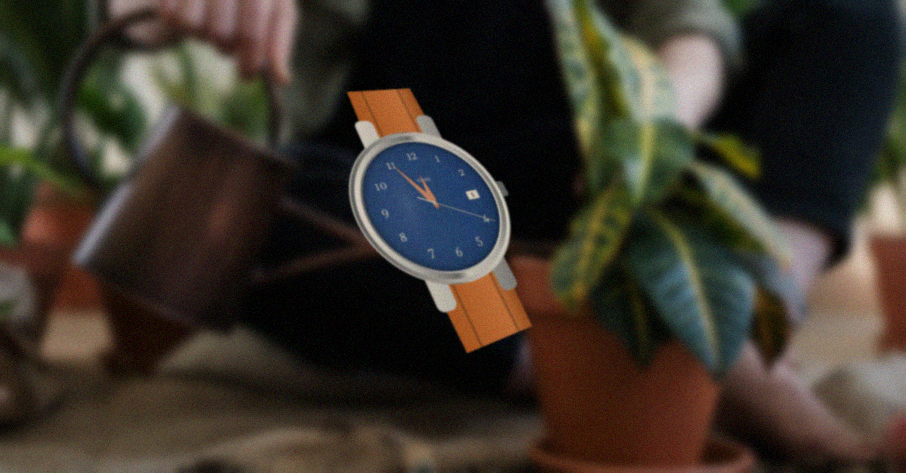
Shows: **11:55:20**
